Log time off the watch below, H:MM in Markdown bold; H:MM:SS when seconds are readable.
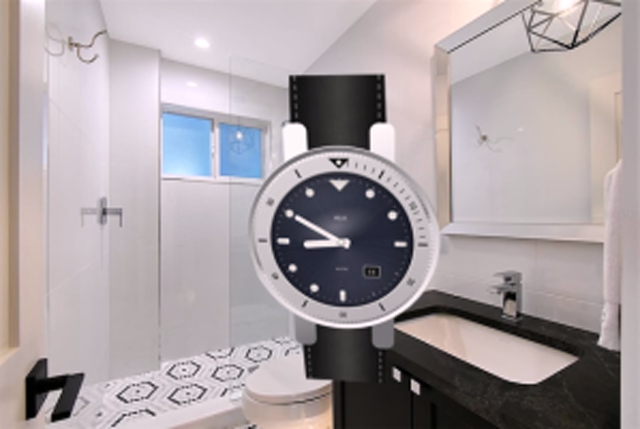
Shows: **8:50**
